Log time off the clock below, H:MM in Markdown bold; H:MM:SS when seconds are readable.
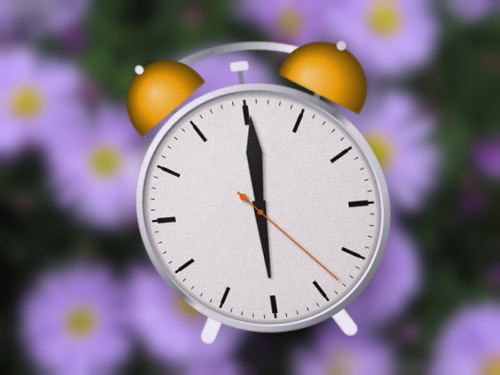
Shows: **6:00:23**
